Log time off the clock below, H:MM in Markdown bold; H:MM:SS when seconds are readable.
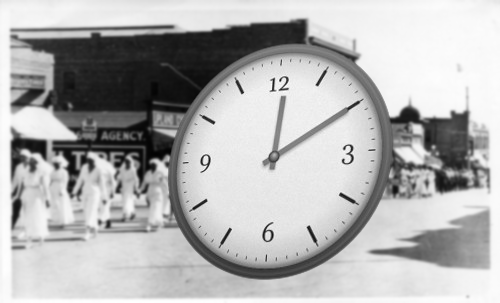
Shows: **12:10**
